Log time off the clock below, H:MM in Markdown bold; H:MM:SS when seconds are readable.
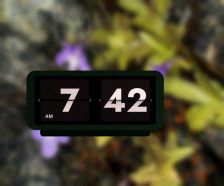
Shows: **7:42**
